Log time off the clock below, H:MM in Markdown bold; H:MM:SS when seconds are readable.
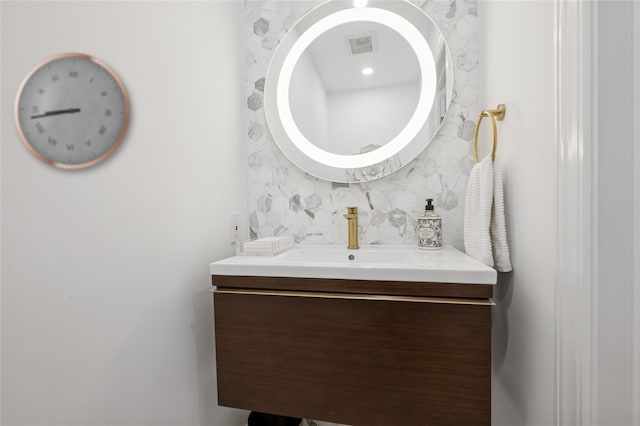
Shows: **8:43**
